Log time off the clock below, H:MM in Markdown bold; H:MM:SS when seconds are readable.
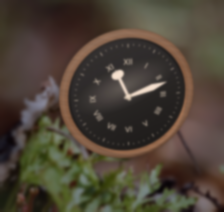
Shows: **11:12**
